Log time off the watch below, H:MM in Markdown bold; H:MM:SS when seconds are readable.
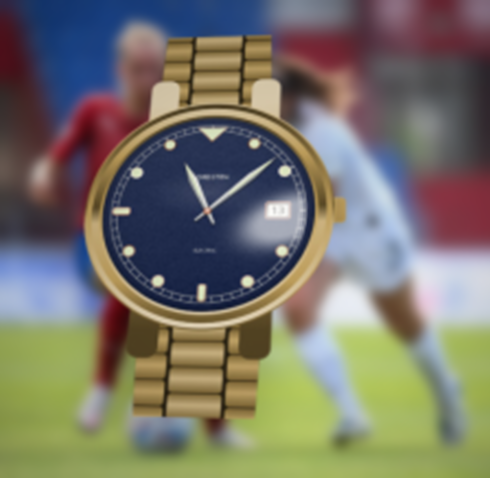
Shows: **11:08**
